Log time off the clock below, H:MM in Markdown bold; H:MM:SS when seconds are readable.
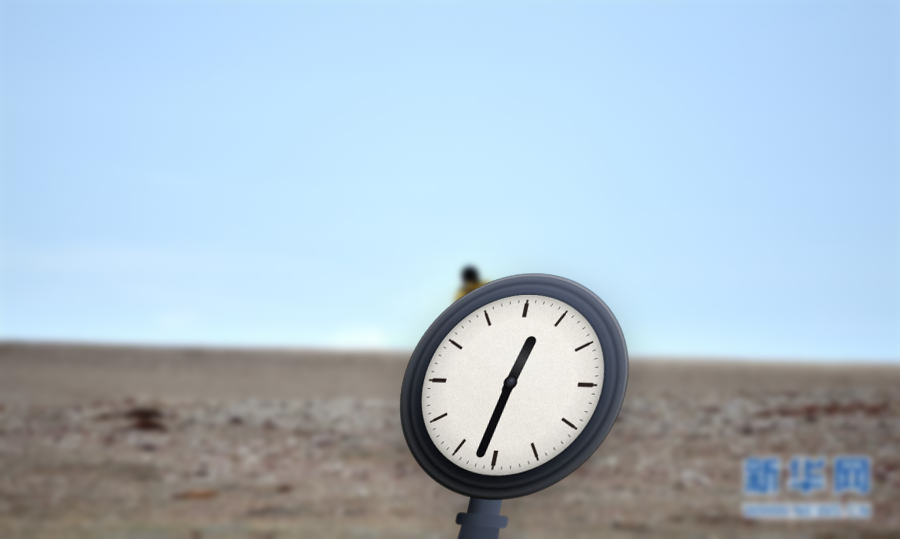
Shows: **12:32**
